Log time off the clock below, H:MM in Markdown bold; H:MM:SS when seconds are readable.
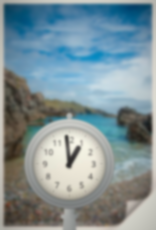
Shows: **12:59**
